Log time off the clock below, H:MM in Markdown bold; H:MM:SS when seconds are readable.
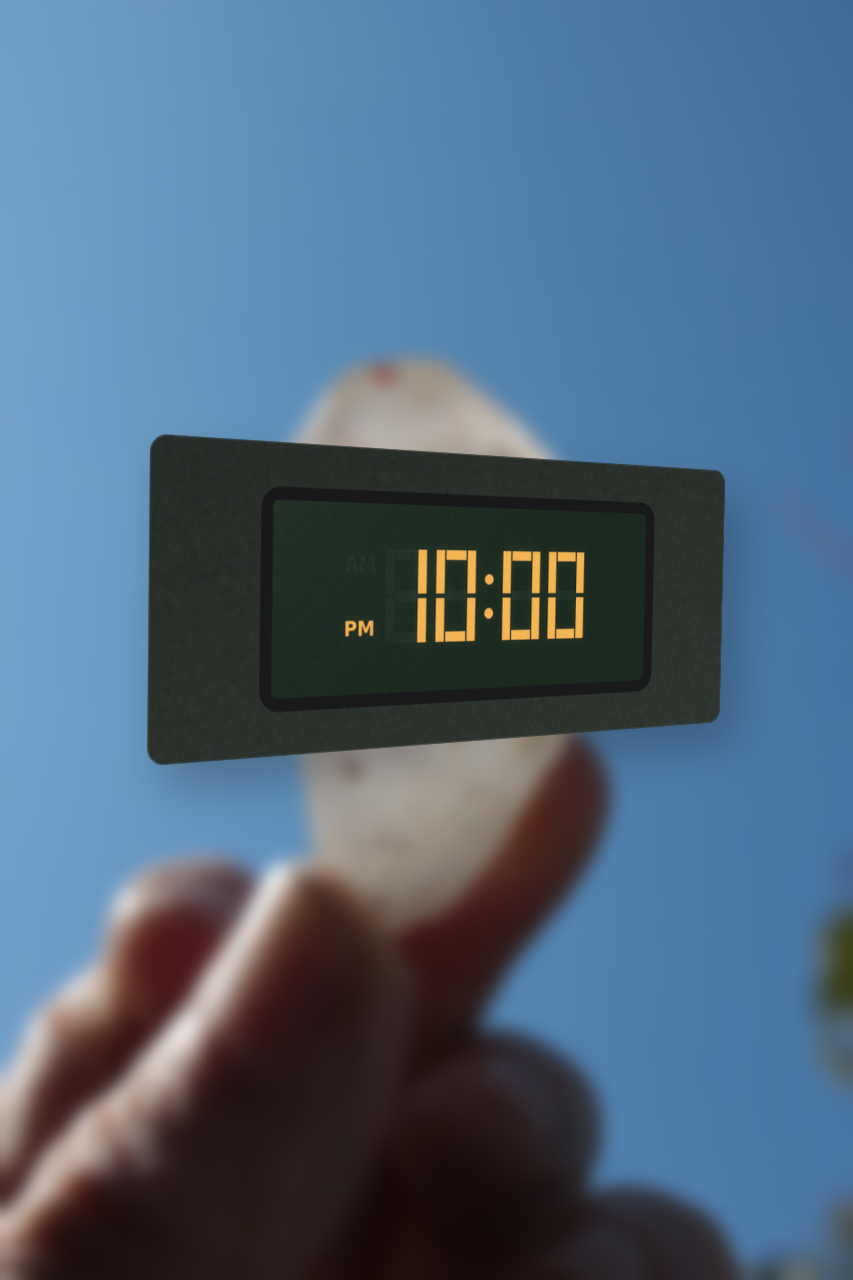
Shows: **10:00**
